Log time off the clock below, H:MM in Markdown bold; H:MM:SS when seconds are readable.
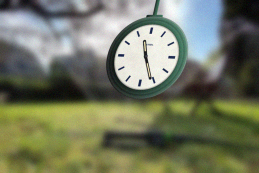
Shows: **11:26**
